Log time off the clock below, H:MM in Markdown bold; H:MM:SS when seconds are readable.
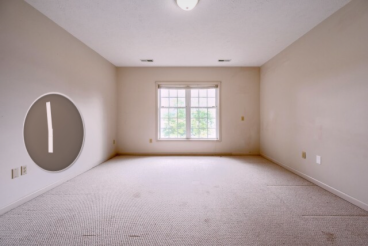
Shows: **5:59**
